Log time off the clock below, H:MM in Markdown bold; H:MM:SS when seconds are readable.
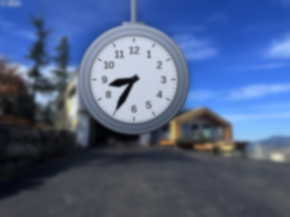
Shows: **8:35**
